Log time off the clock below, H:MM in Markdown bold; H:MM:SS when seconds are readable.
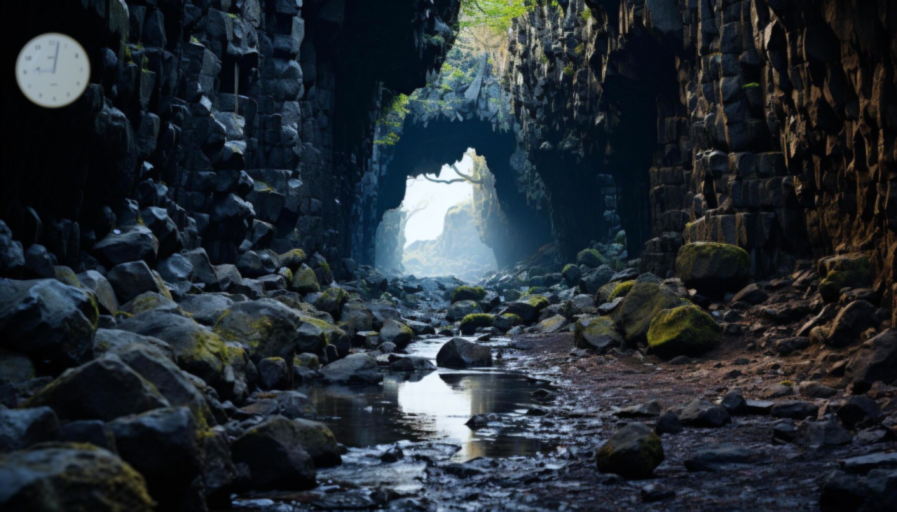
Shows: **9:02**
